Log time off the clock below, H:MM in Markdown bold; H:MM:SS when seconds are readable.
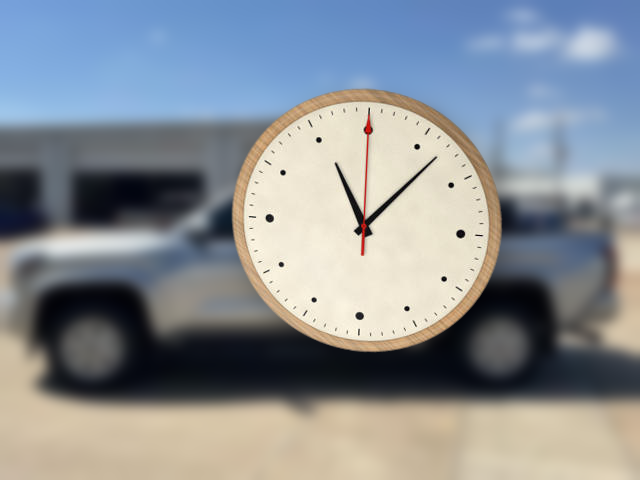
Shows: **11:07:00**
